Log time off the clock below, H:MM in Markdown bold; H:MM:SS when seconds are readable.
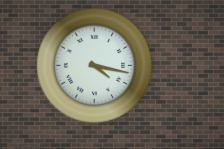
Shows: **4:17**
